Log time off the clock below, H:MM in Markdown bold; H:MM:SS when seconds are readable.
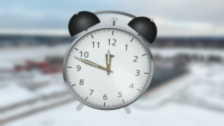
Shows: **11:48**
